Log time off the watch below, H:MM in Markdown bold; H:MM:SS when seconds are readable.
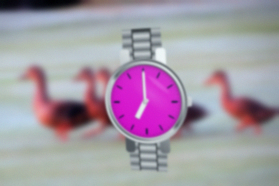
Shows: **7:00**
